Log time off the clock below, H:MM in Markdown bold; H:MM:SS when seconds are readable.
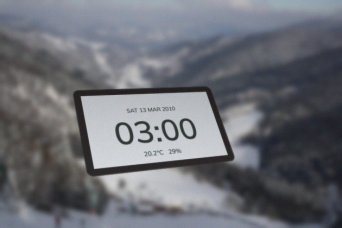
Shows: **3:00**
